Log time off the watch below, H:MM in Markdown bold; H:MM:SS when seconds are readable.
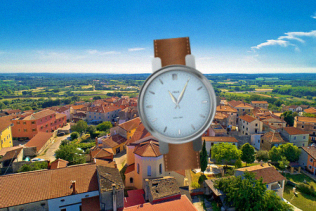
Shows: **11:05**
